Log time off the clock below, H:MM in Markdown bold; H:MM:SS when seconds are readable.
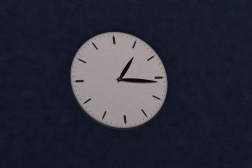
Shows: **1:16**
